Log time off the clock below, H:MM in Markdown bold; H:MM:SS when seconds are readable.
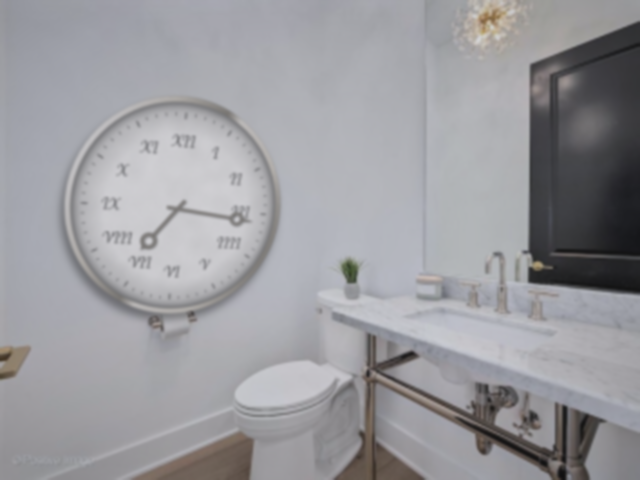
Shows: **7:16**
